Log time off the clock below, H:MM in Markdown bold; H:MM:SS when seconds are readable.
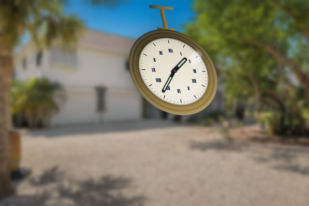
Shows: **1:36**
